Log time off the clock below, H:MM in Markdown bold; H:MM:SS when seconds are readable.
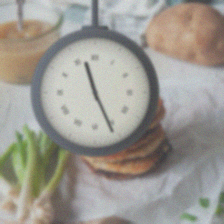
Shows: **11:26**
